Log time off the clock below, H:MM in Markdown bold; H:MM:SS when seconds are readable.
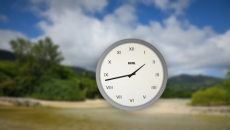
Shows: **1:43**
